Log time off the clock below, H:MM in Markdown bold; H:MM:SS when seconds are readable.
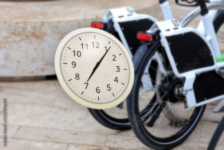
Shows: **7:06**
